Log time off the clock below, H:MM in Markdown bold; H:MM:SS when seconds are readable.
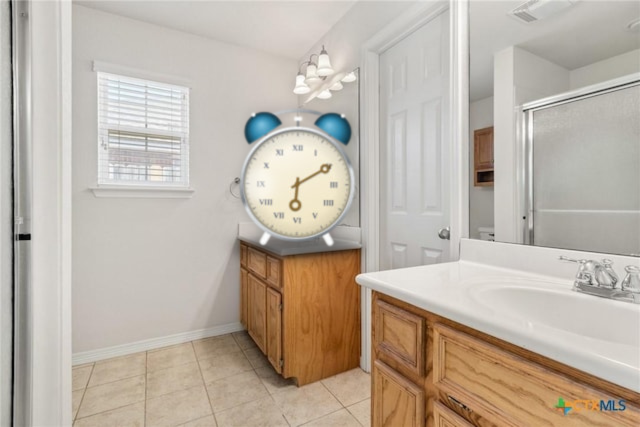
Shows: **6:10**
